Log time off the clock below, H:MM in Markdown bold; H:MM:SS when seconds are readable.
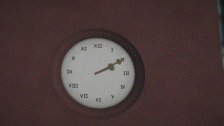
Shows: **2:10**
